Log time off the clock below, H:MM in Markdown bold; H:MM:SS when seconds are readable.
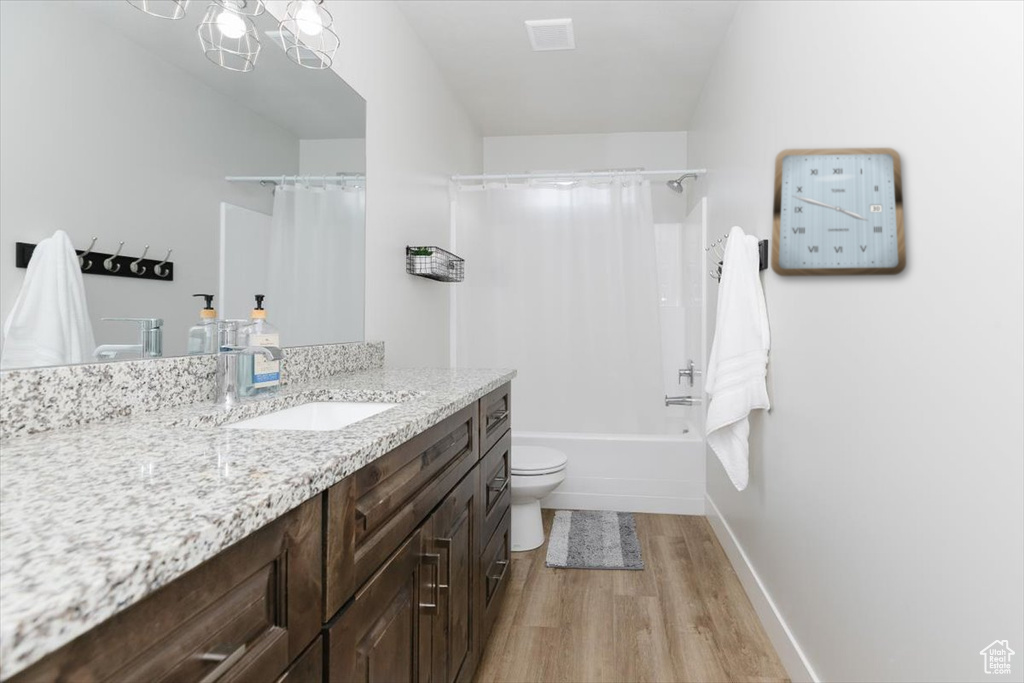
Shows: **3:48**
